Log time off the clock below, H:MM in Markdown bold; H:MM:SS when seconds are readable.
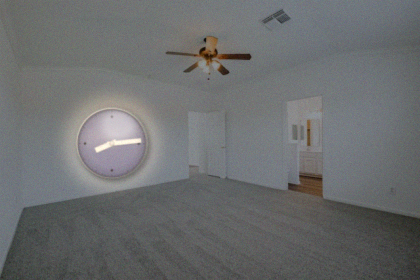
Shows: **8:14**
